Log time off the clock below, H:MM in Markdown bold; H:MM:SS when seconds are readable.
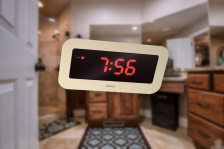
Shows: **7:56**
